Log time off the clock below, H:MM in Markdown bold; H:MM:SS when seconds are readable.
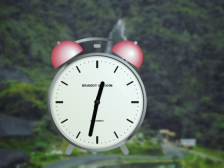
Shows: **12:32**
